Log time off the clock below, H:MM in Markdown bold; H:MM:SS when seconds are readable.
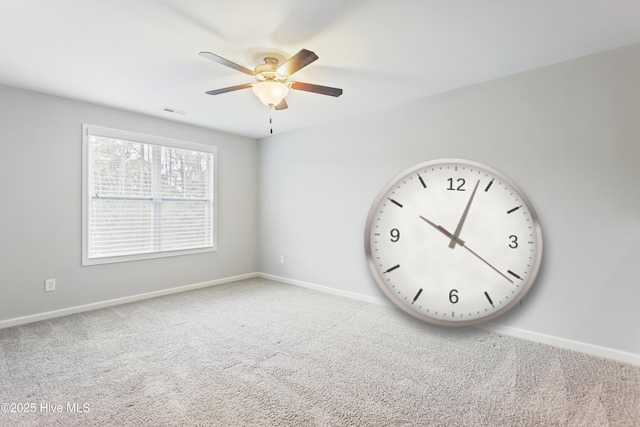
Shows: **10:03:21**
